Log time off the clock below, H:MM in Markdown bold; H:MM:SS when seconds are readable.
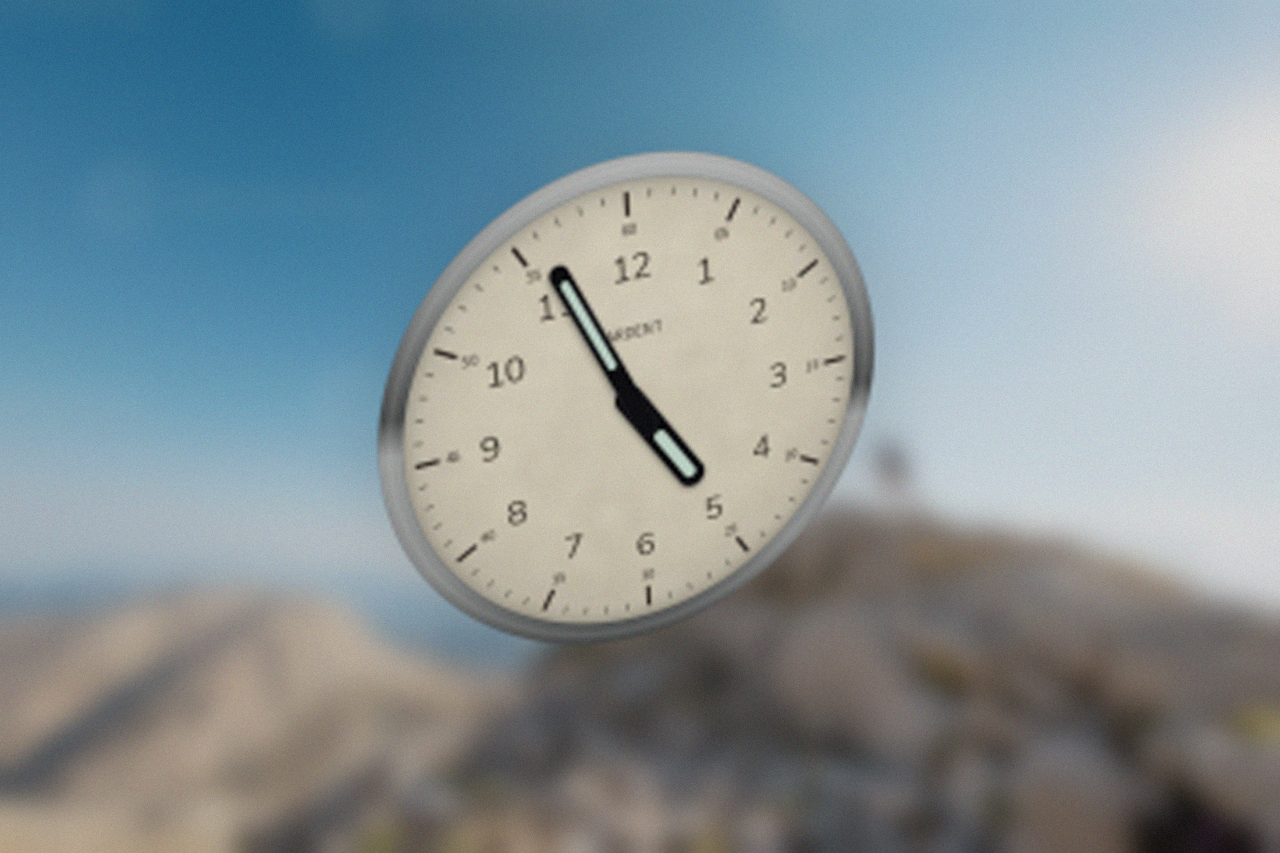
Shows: **4:56**
